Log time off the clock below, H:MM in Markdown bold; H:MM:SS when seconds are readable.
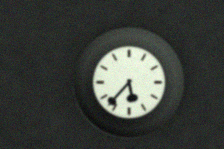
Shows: **5:37**
